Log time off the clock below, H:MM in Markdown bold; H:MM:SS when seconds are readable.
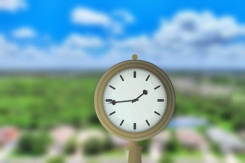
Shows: **1:44**
